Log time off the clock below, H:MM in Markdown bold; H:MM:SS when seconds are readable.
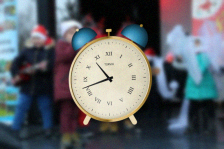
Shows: **10:42**
